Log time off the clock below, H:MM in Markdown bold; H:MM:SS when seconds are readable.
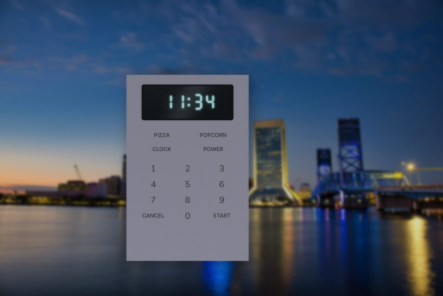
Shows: **11:34**
